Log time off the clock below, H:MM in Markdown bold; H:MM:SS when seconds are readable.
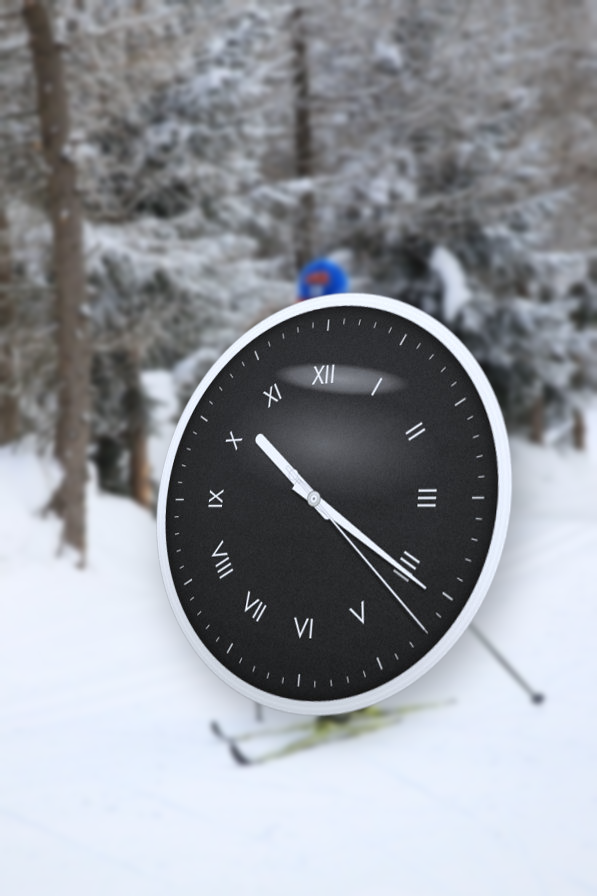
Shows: **10:20:22**
